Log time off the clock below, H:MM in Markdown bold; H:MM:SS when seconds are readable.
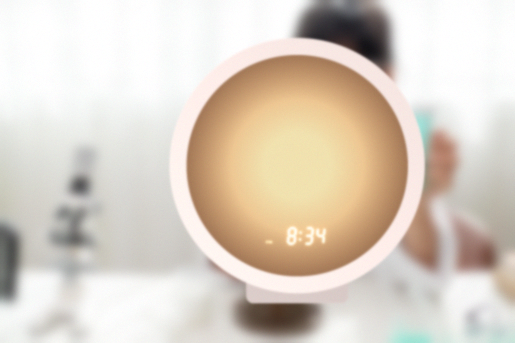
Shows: **8:34**
